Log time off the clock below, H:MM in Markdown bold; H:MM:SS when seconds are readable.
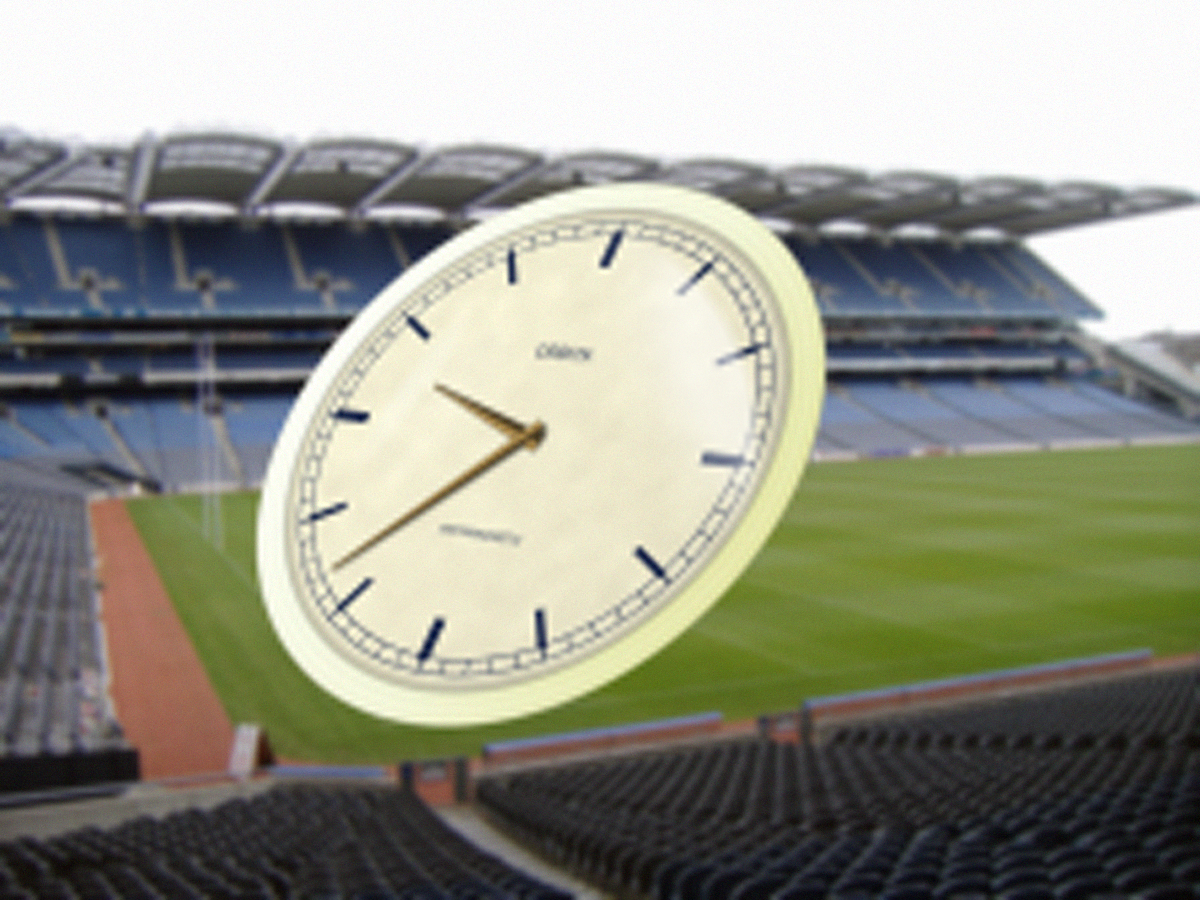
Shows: **9:37**
